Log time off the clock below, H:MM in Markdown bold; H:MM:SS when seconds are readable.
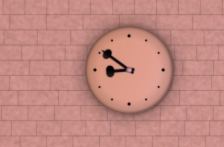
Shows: **8:51**
